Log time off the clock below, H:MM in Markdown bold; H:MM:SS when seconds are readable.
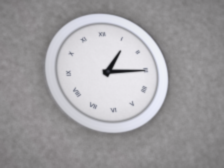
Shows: **1:15**
